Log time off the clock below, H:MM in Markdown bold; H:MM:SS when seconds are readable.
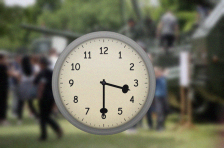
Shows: **3:30**
